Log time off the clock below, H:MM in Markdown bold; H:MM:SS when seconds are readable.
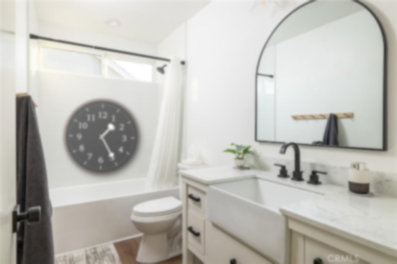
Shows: **1:25**
